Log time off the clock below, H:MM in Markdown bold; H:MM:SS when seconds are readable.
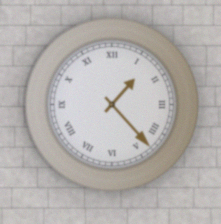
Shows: **1:23**
